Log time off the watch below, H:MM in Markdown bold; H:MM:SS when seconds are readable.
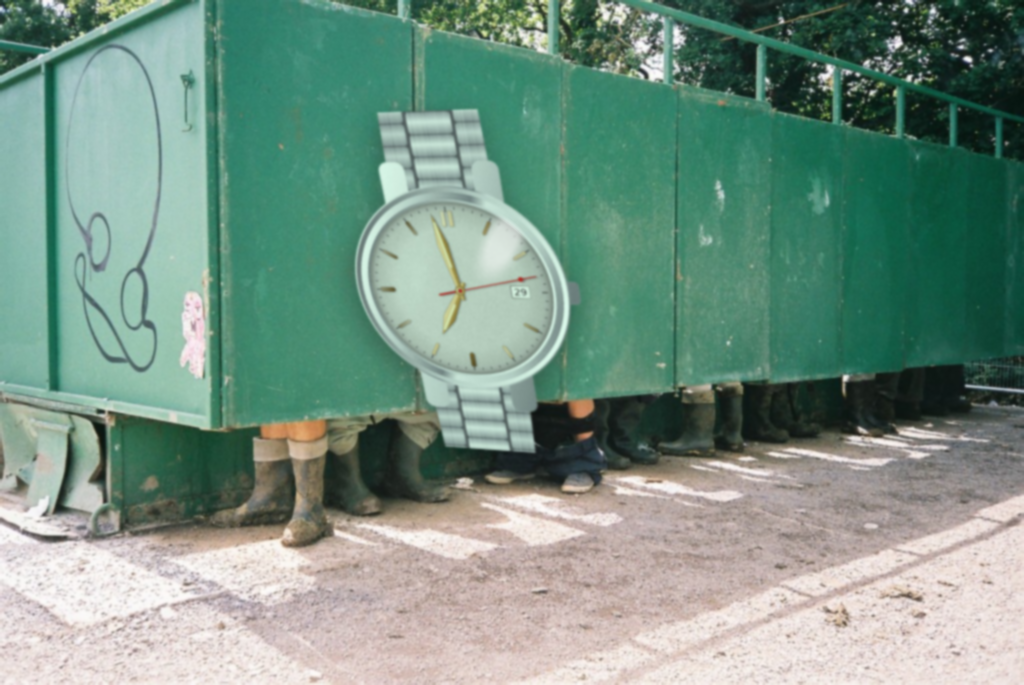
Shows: **6:58:13**
